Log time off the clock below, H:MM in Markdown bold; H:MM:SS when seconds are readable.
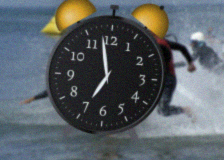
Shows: **6:58**
